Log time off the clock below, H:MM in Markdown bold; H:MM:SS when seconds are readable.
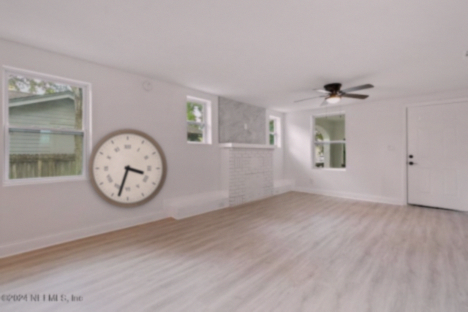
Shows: **3:33**
